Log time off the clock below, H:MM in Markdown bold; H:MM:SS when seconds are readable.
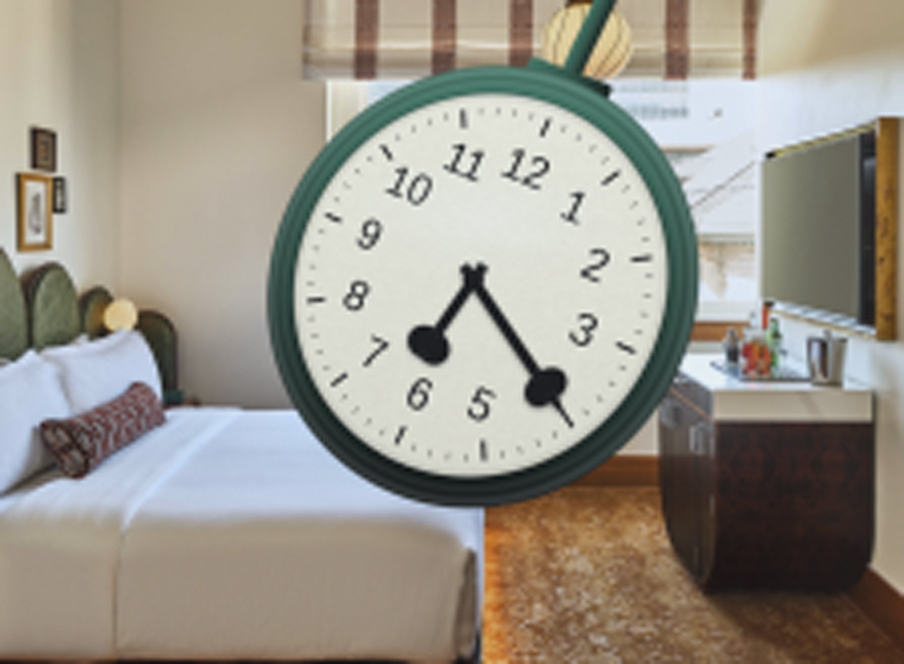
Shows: **6:20**
